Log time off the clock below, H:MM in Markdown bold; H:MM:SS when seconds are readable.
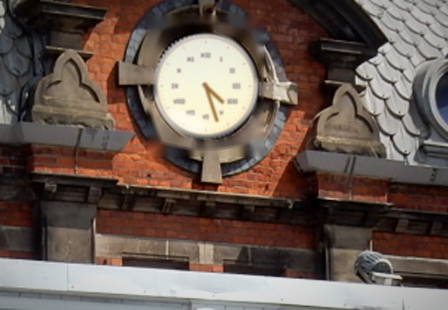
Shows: **4:27**
